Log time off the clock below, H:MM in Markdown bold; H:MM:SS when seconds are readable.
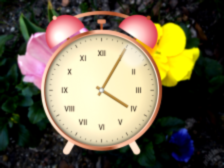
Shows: **4:05**
